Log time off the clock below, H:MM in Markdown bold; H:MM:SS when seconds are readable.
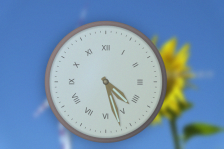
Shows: **4:27**
